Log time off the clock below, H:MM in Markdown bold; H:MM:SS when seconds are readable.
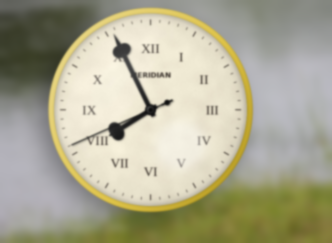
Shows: **7:55:41**
